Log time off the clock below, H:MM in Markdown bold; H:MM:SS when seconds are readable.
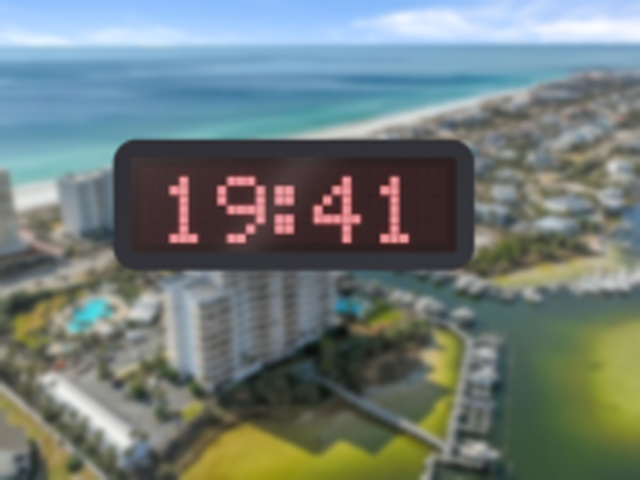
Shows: **19:41**
